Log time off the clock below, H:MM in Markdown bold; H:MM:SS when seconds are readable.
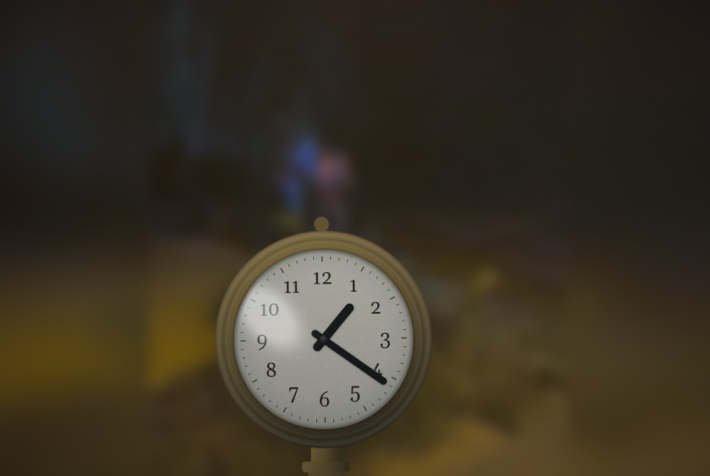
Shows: **1:21**
